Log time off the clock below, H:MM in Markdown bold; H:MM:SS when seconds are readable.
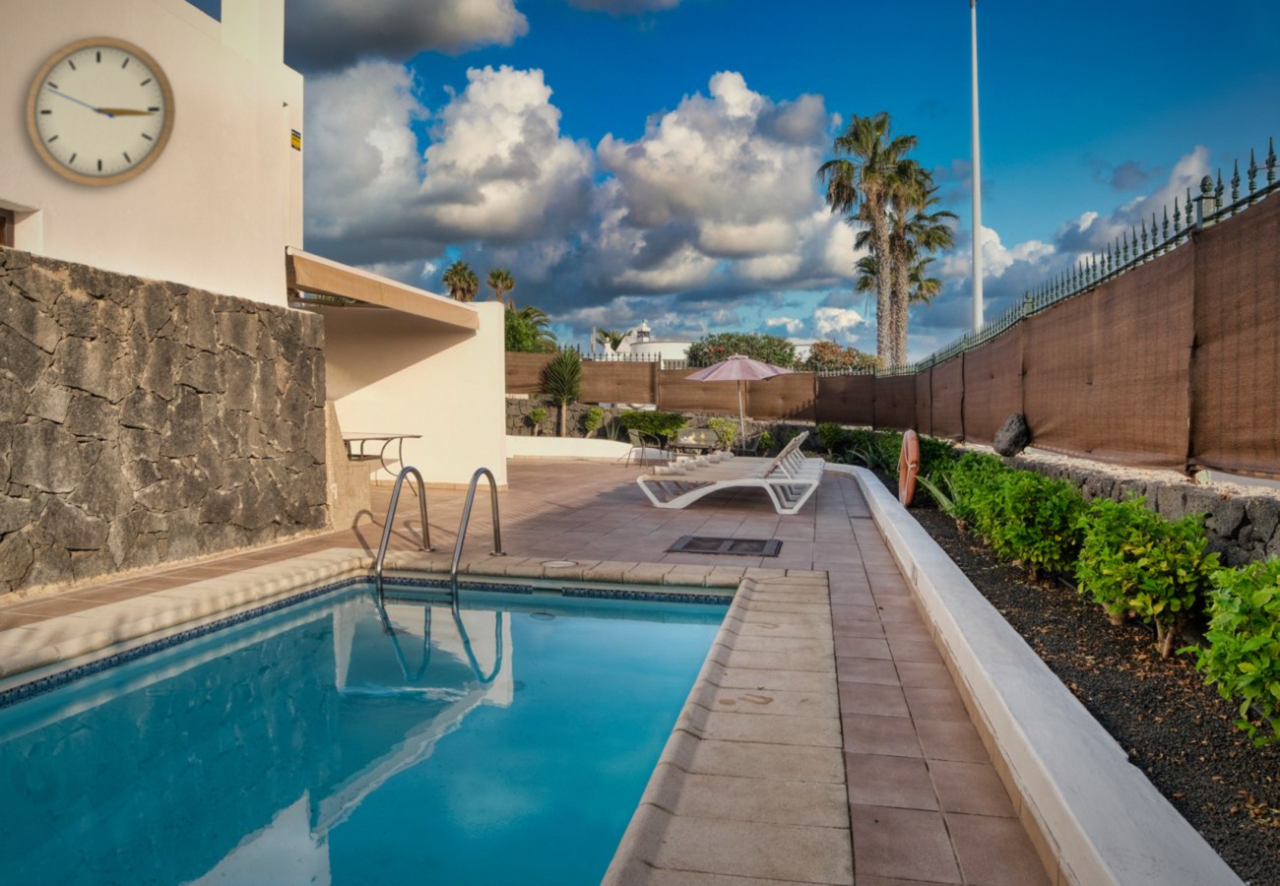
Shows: **3:15:49**
